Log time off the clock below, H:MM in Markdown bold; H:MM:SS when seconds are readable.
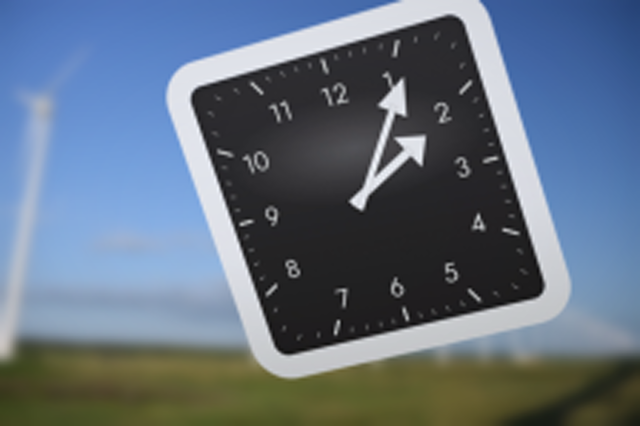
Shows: **2:06**
